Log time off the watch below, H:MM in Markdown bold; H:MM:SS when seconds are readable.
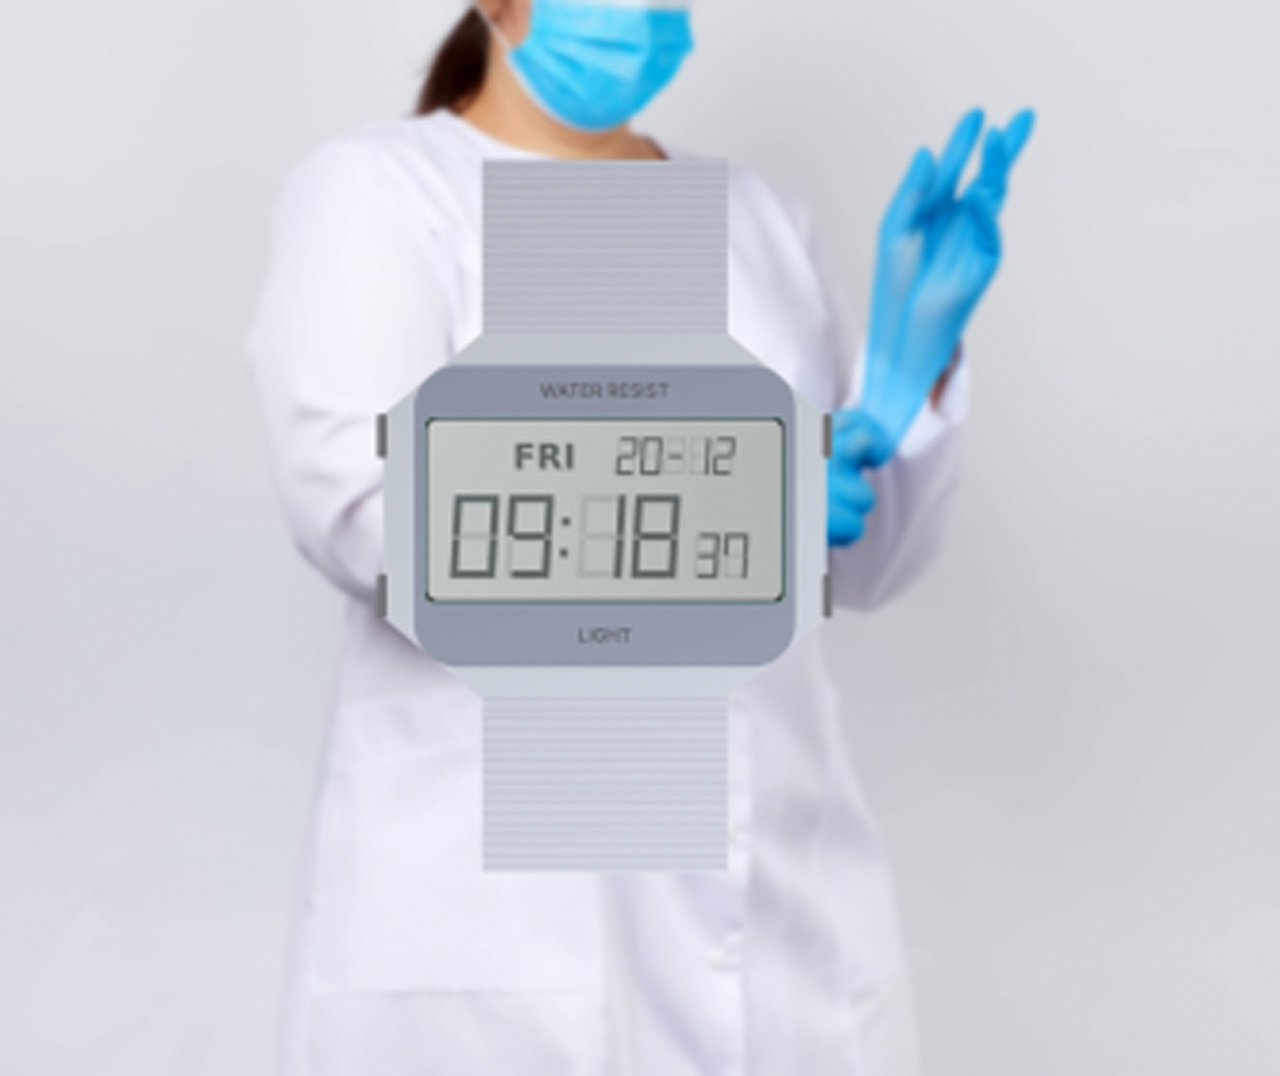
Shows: **9:18:37**
